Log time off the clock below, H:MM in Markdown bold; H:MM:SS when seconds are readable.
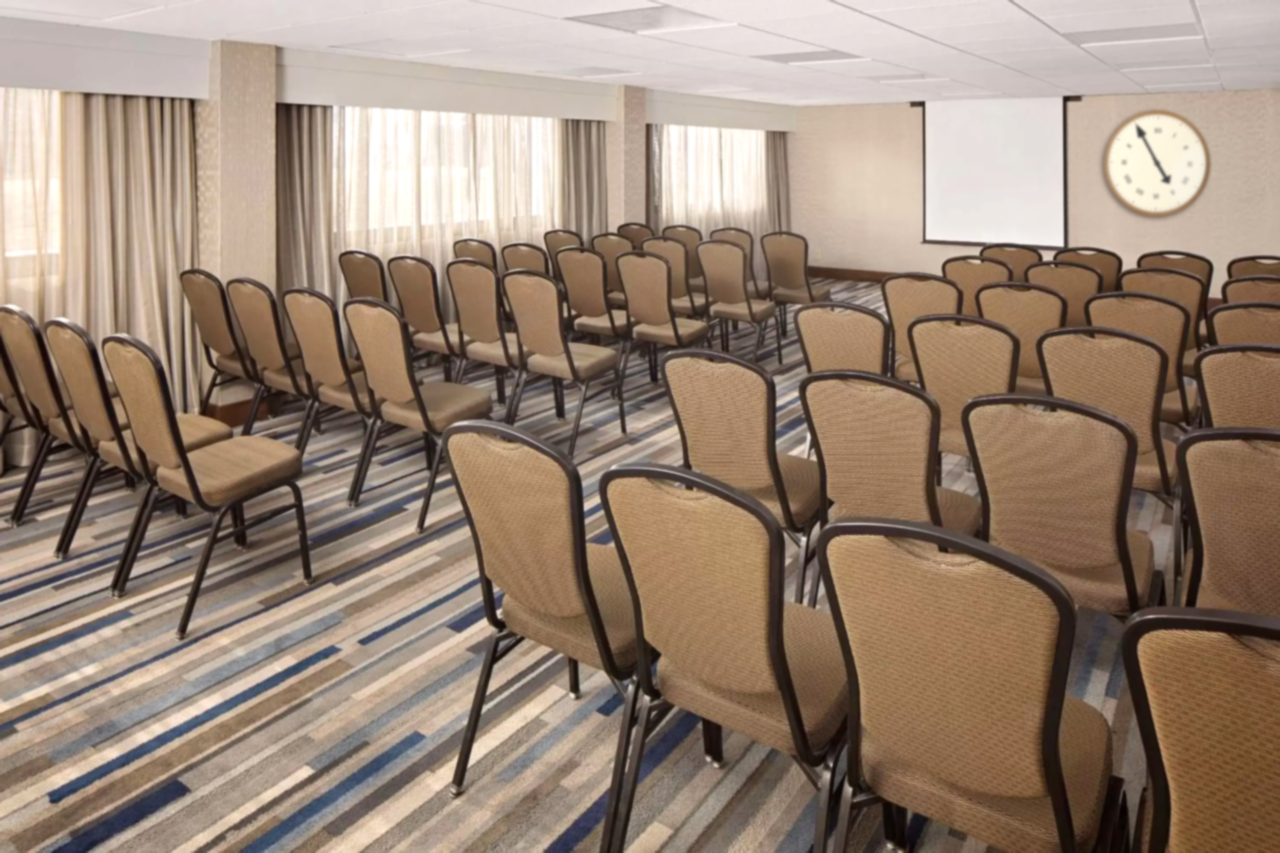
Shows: **4:55**
